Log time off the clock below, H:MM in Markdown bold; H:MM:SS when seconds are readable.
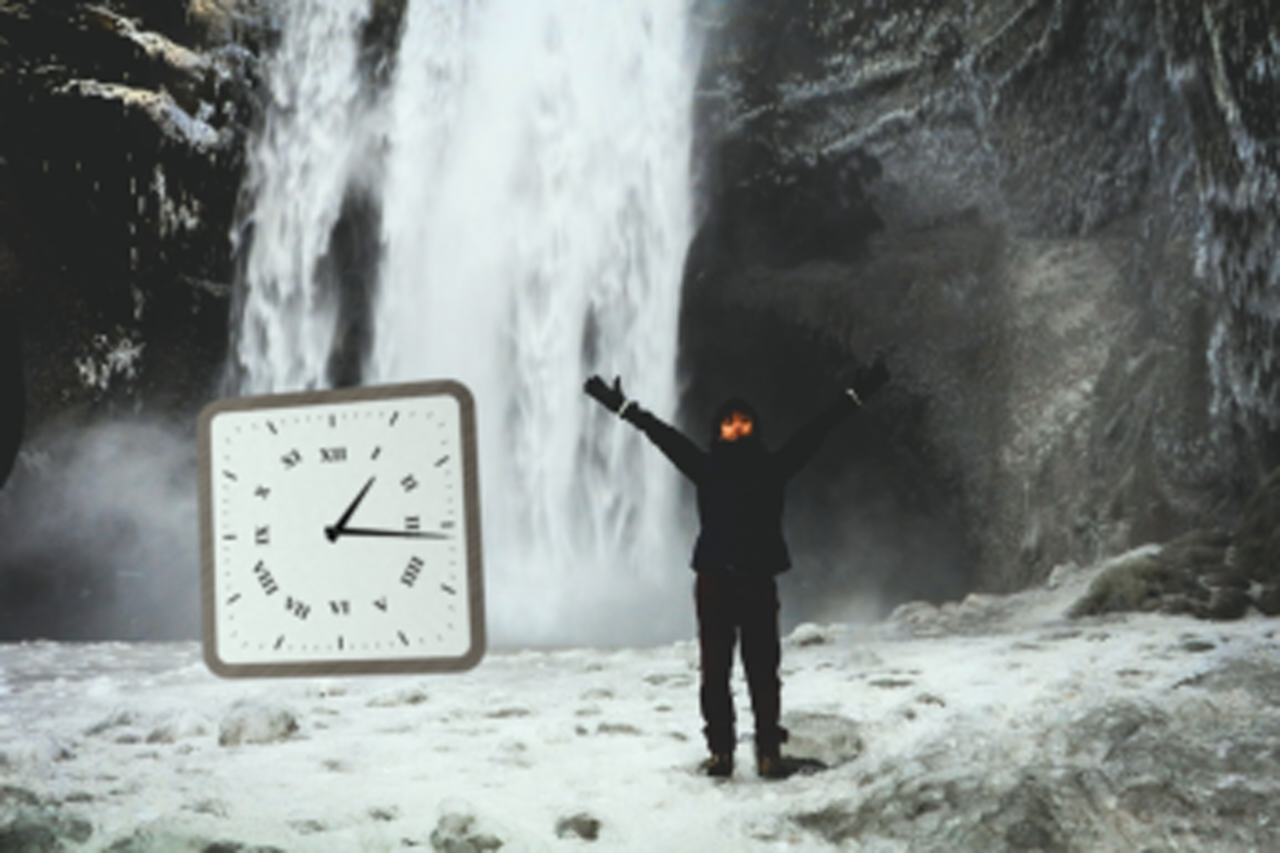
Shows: **1:16**
